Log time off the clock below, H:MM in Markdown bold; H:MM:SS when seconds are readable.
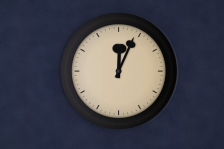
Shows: **12:04**
